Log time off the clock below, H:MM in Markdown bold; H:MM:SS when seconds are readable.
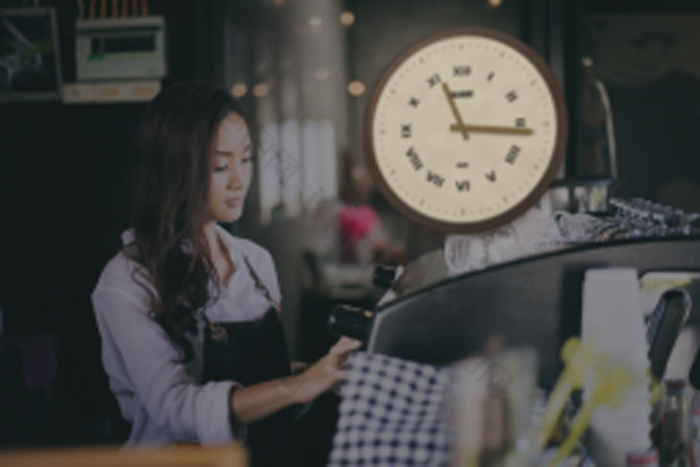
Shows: **11:16**
